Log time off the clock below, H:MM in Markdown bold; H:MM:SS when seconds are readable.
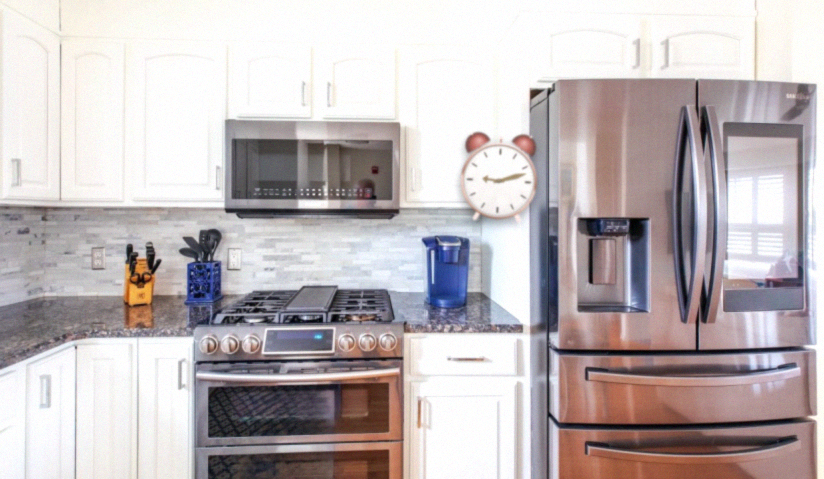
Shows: **9:12**
